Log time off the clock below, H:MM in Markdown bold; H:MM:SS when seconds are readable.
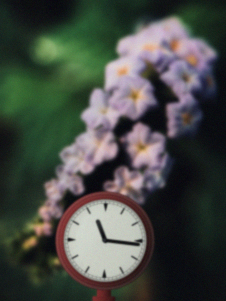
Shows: **11:16**
